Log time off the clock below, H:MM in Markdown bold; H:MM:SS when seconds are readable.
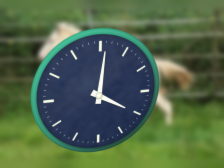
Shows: **4:01**
